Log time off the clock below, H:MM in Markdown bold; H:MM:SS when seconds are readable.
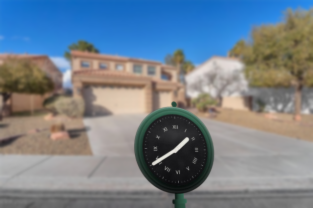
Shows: **1:40**
